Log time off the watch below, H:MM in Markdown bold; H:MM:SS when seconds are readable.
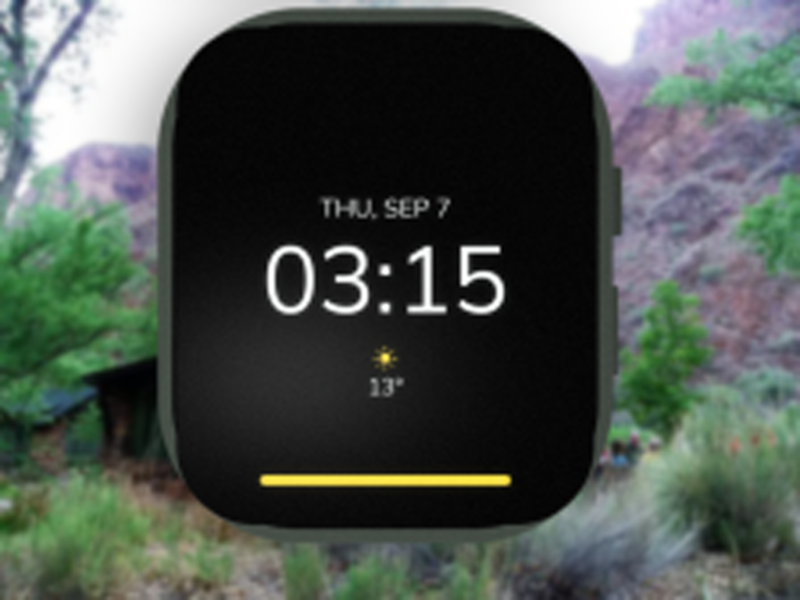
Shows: **3:15**
